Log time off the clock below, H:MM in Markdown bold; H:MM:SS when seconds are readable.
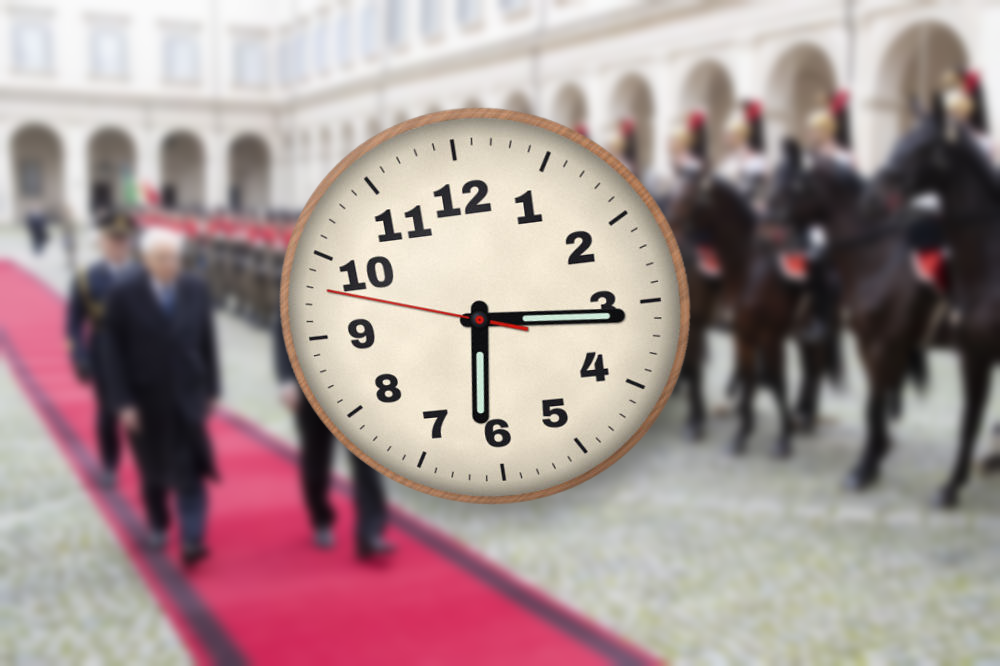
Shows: **6:15:48**
